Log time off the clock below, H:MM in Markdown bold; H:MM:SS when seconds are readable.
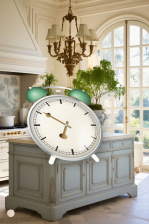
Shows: **6:51**
